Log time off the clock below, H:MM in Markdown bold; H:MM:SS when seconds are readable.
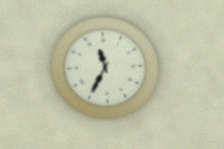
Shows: **11:35**
